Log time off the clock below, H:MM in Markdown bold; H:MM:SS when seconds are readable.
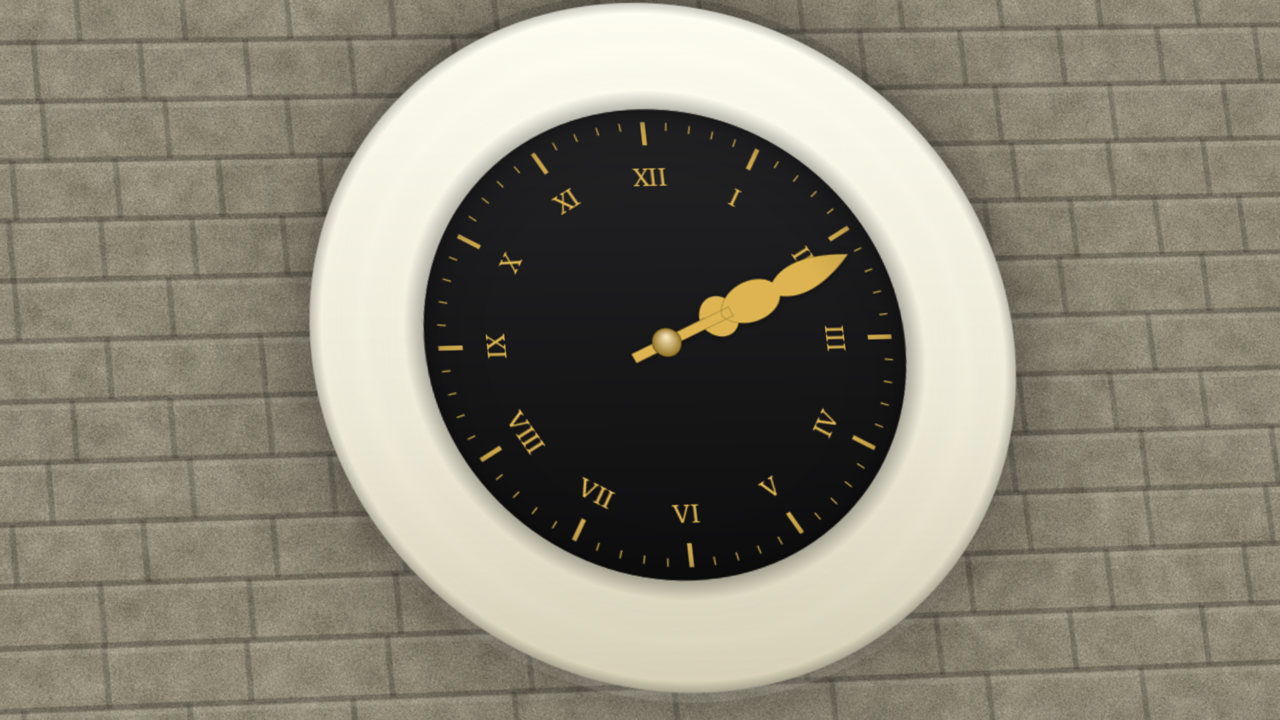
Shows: **2:11**
